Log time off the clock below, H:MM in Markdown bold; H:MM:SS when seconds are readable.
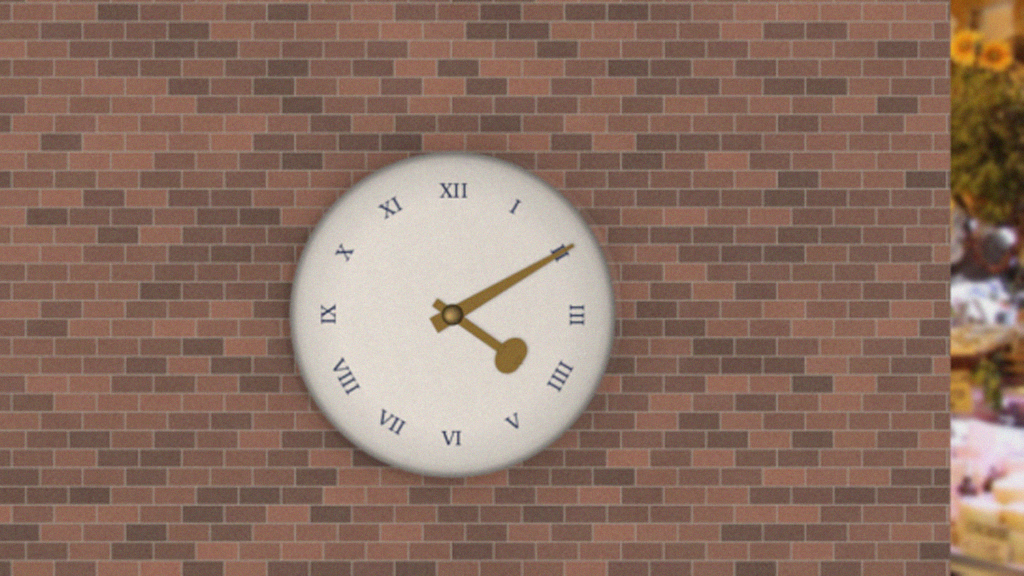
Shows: **4:10**
